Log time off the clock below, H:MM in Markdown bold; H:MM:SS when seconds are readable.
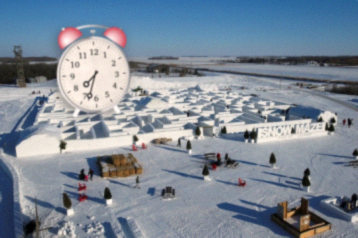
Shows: **7:33**
